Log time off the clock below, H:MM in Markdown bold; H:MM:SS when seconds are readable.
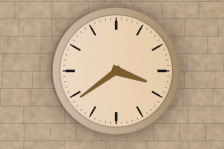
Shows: **3:39**
